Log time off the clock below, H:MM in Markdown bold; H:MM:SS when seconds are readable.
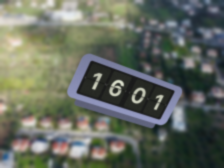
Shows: **16:01**
